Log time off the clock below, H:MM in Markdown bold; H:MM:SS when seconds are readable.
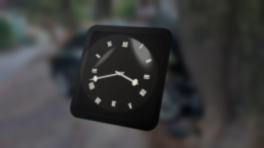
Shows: **3:42**
